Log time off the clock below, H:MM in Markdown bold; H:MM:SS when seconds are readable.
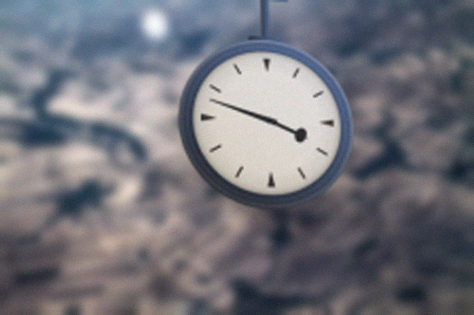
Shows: **3:48**
